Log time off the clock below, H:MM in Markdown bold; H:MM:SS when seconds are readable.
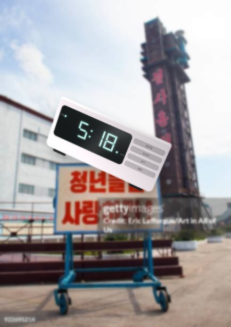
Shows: **5:18**
